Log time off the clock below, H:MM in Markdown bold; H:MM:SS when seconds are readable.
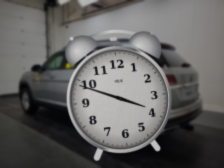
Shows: **3:49**
